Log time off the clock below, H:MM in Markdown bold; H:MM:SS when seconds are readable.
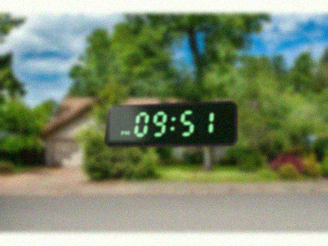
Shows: **9:51**
